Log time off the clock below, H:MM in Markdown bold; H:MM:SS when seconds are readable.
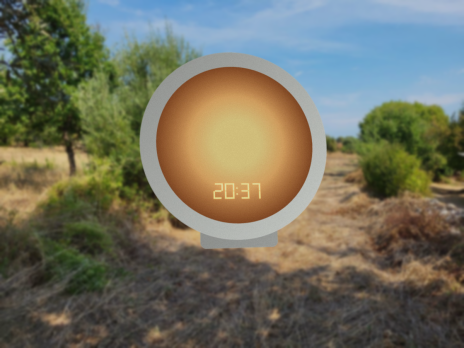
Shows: **20:37**
